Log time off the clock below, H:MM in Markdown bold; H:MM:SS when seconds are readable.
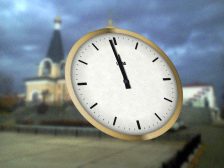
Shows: **11:59**
